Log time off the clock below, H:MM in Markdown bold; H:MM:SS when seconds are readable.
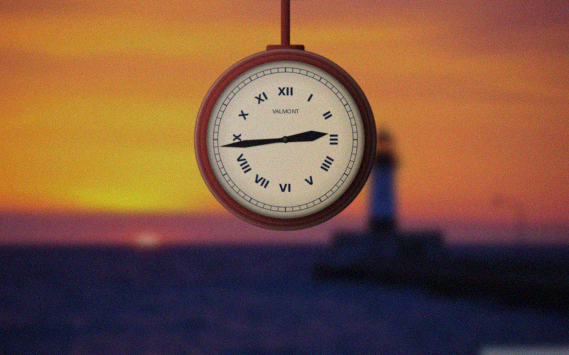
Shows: **2:44**
